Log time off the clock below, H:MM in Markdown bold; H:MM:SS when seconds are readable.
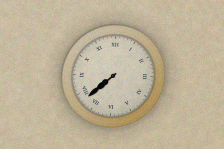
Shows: **7:38**
